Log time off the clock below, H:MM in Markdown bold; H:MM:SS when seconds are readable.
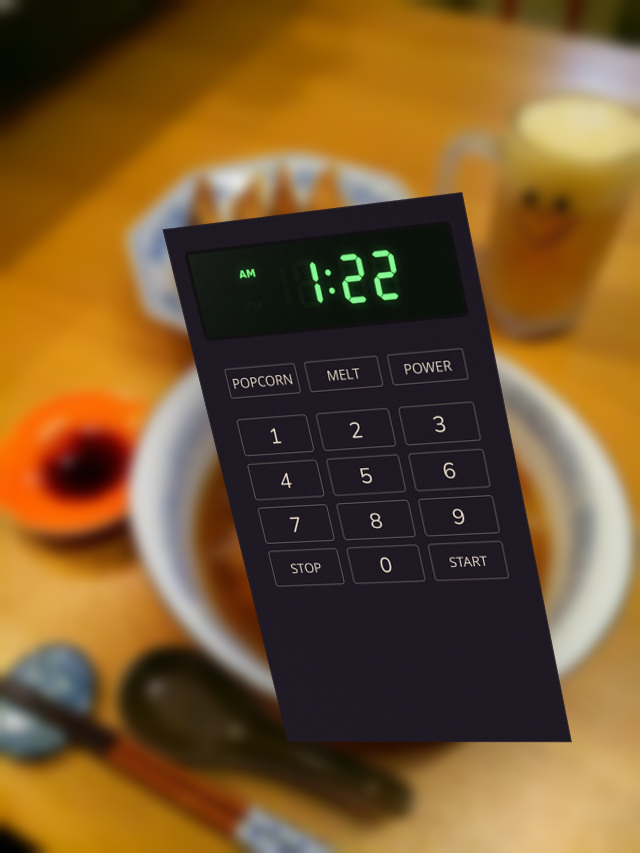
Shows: **1:22**
